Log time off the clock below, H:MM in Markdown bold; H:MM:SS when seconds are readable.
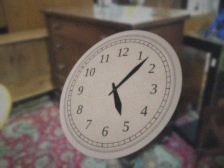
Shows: **5:07**
